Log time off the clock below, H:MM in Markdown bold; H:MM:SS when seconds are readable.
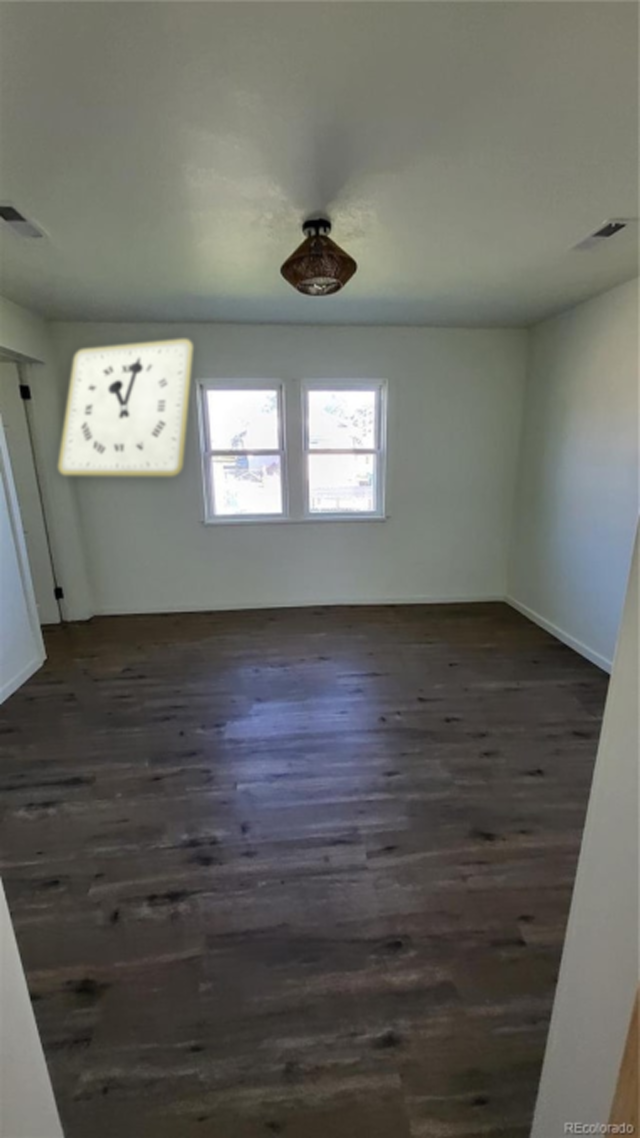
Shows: **11:02**
